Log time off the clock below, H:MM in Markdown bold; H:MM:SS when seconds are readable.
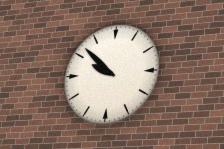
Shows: **9:52**
